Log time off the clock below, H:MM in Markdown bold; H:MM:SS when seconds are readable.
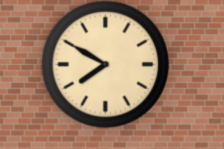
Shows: **7:50**
